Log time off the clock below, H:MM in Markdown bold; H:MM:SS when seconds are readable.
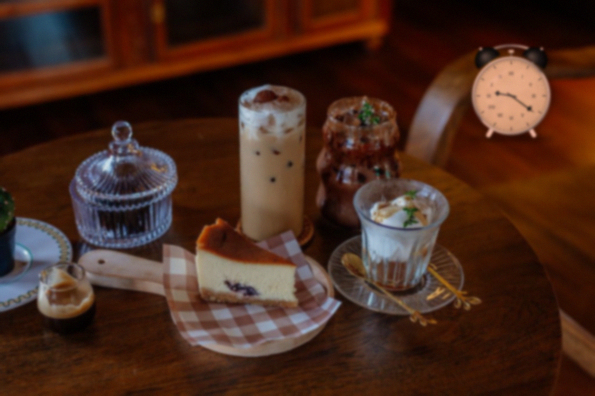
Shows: **9:21**
